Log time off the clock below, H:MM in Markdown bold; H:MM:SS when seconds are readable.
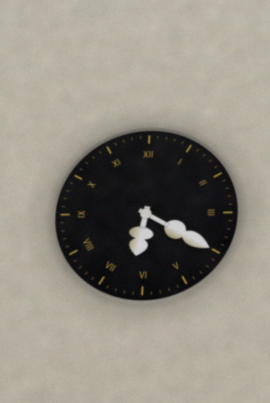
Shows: **6:20**
